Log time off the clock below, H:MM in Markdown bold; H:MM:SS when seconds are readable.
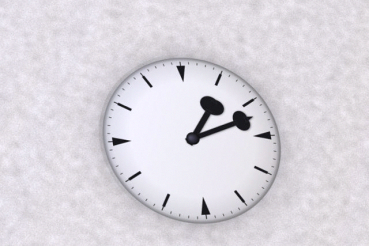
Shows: **1:12**
